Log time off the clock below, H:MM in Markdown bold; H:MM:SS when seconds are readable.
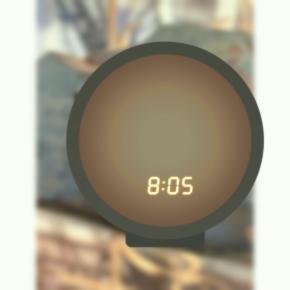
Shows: **8:05**
